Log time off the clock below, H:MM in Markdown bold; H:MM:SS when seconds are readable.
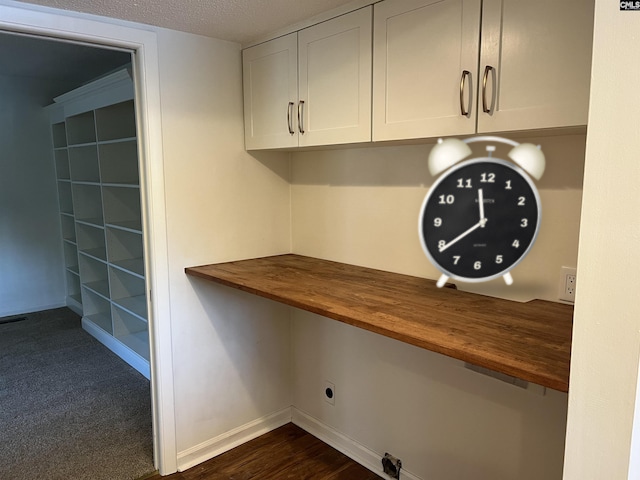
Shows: **11:39**
